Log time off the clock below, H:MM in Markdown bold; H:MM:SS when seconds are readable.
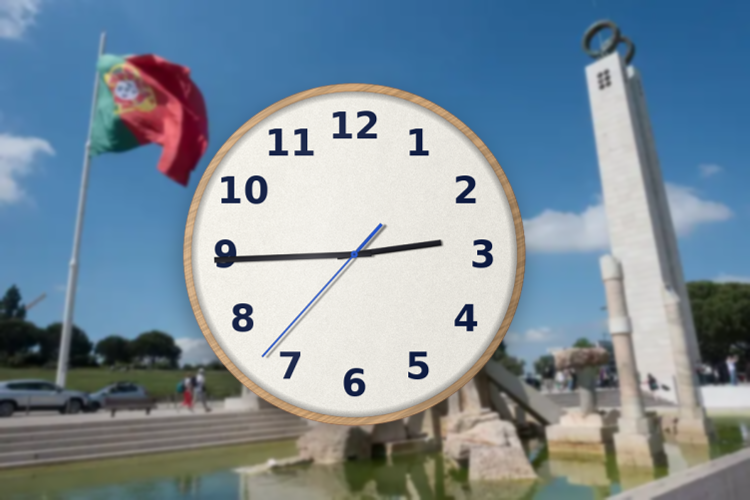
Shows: **2:44:37**
